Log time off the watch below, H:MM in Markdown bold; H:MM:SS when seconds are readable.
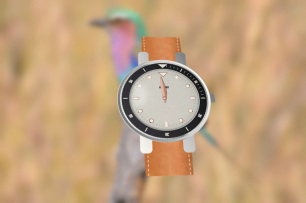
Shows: **11:59**
